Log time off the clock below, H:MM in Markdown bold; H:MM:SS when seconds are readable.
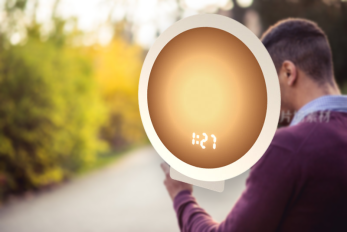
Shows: **1:27**
